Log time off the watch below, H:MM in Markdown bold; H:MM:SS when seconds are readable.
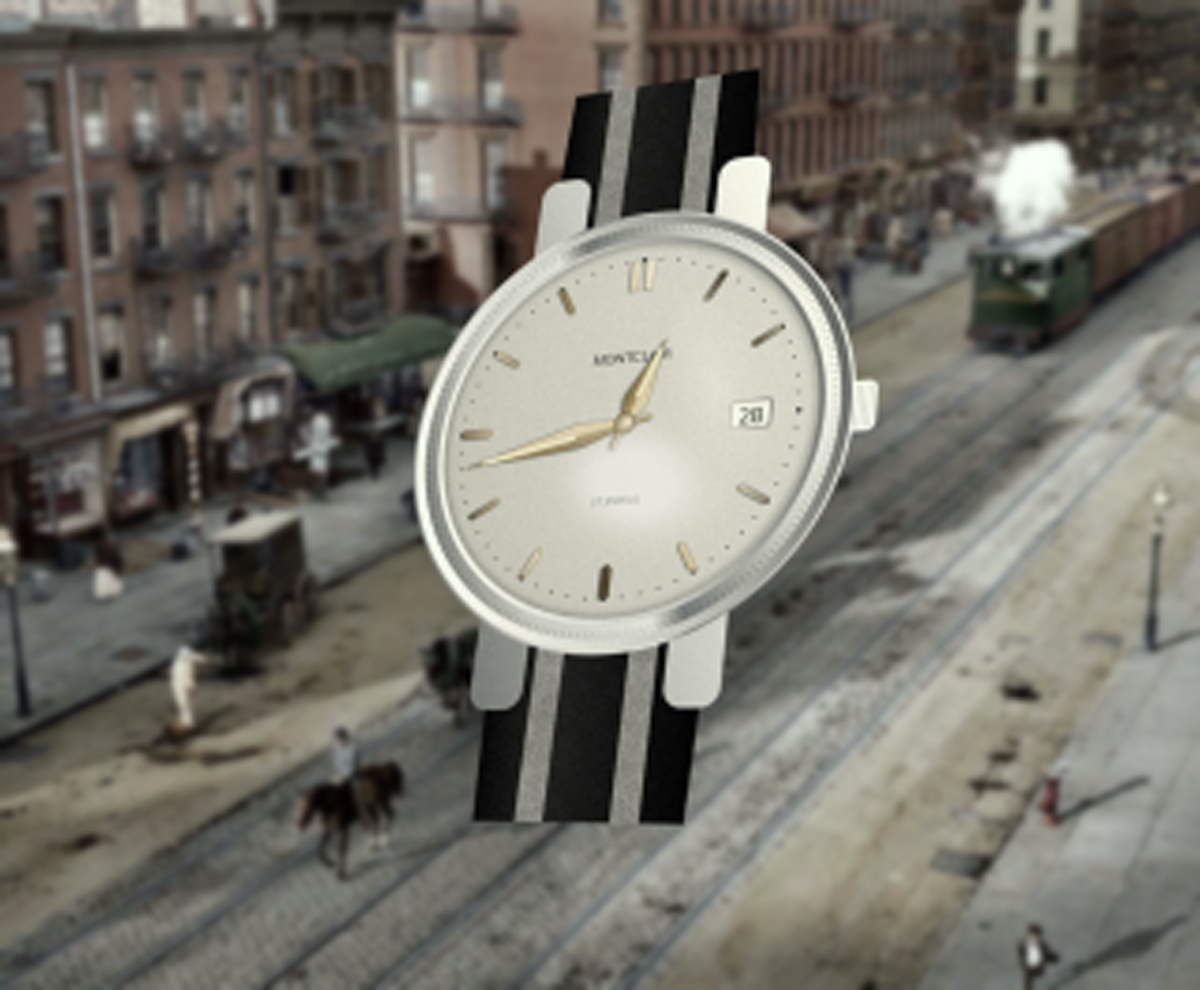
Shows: **12:43**
